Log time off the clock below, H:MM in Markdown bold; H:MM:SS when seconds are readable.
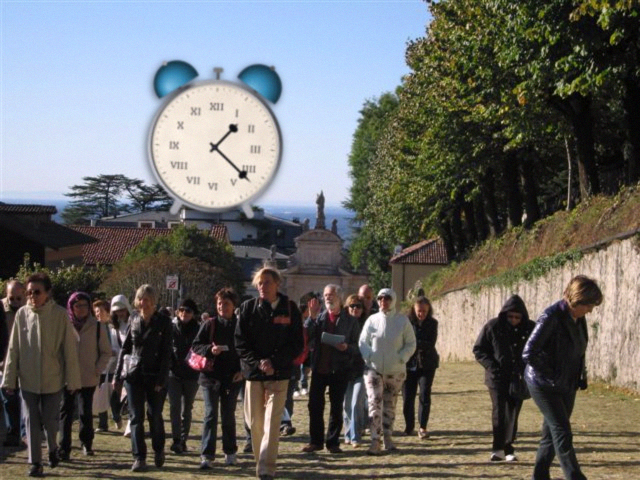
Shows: **1:22**
